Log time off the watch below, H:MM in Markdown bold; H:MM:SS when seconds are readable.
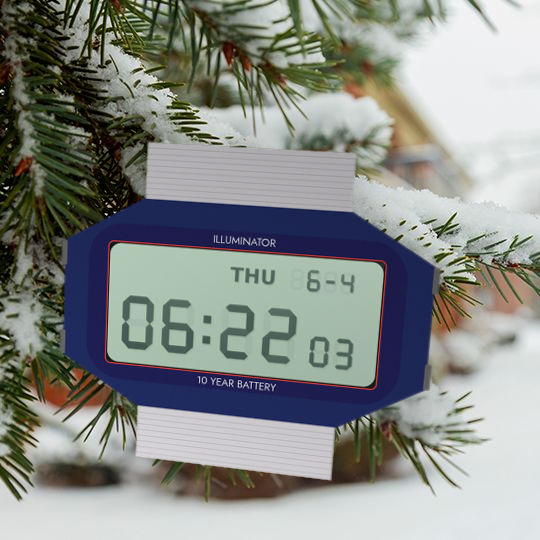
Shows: **6:22:03**
